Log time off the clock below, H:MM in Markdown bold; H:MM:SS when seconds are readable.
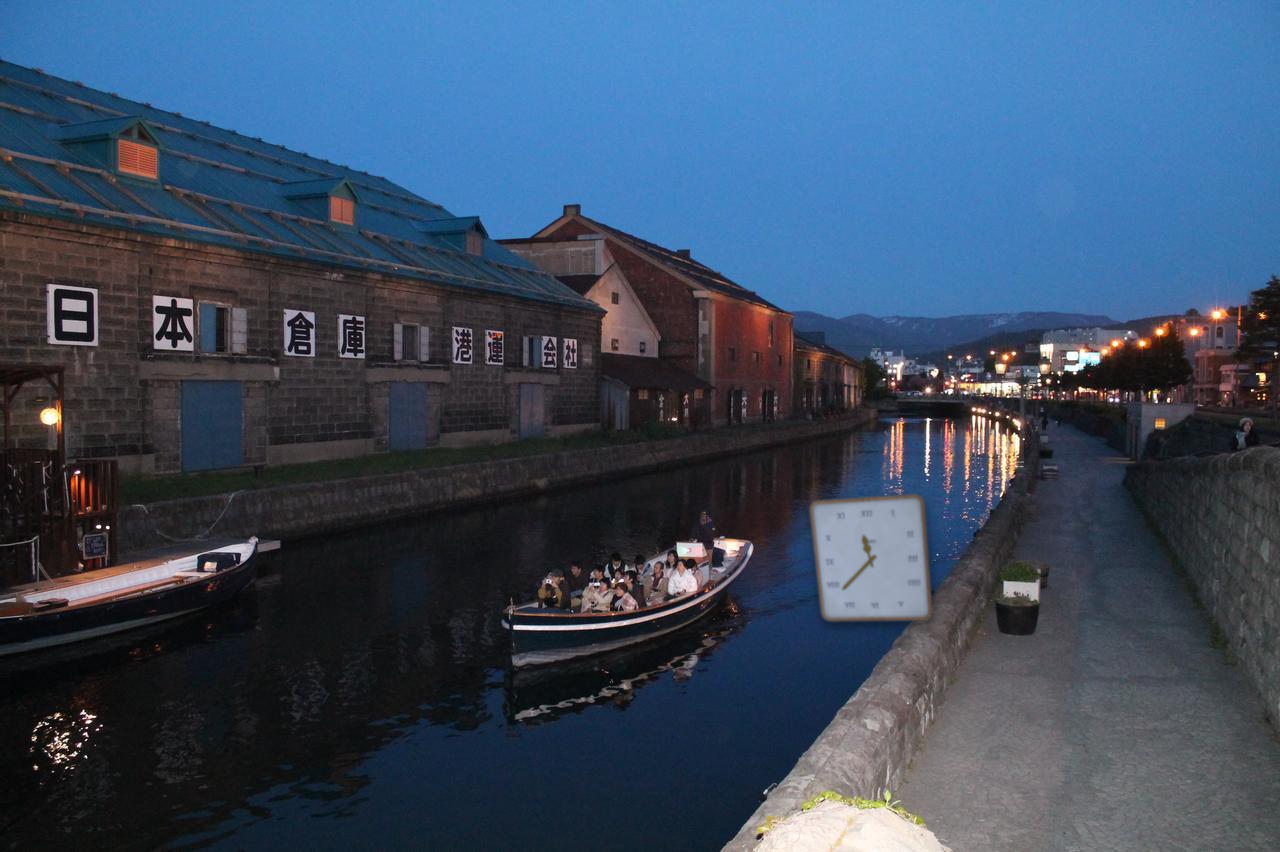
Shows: **11:38**
